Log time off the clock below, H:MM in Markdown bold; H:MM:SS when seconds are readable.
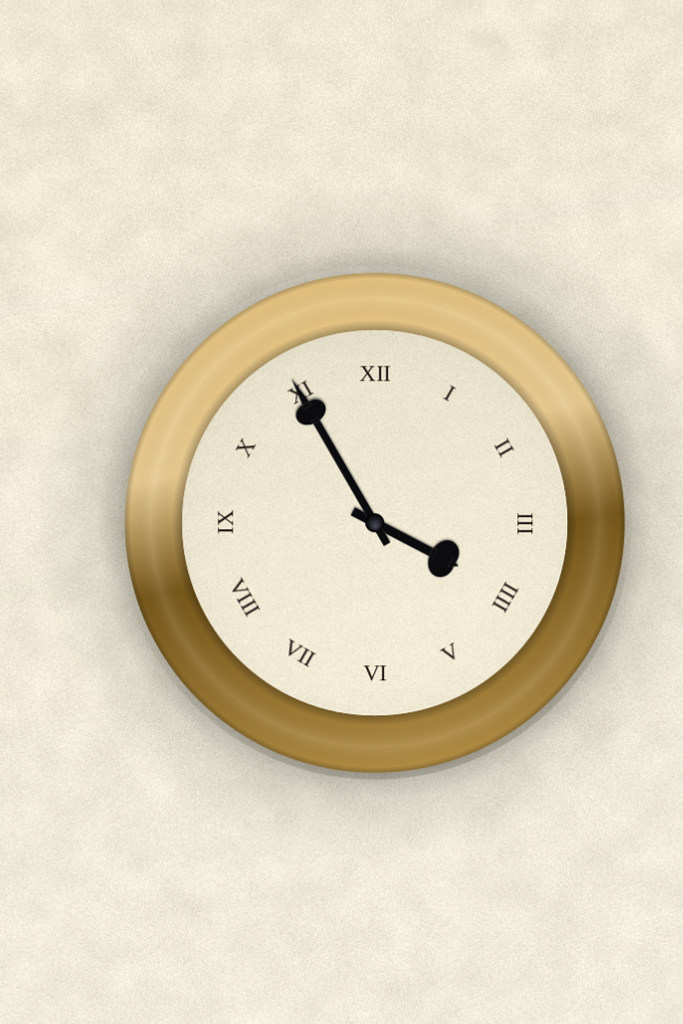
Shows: **3:55**
